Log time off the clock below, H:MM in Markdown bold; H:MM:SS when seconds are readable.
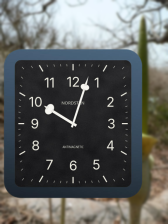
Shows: **10:03**
